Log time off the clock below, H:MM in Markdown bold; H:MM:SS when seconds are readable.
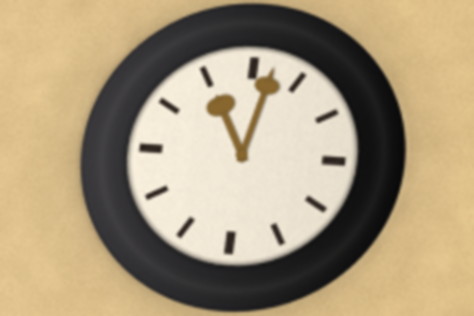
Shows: **11:02**
